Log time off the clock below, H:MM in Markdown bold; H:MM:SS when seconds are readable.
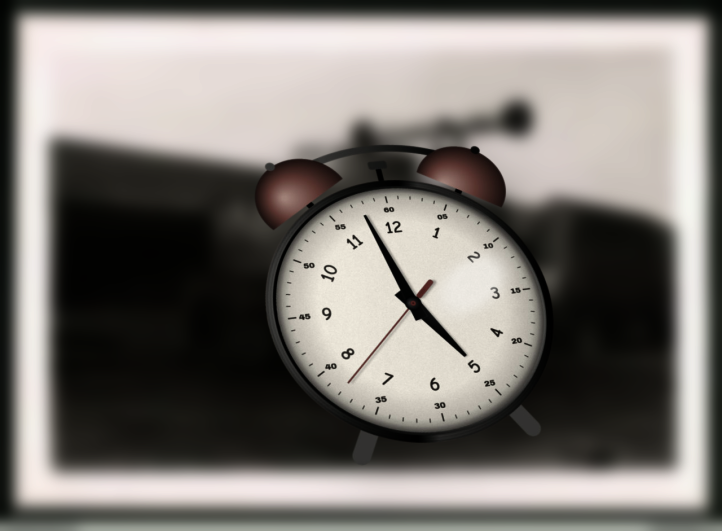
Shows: **4:57:38**
